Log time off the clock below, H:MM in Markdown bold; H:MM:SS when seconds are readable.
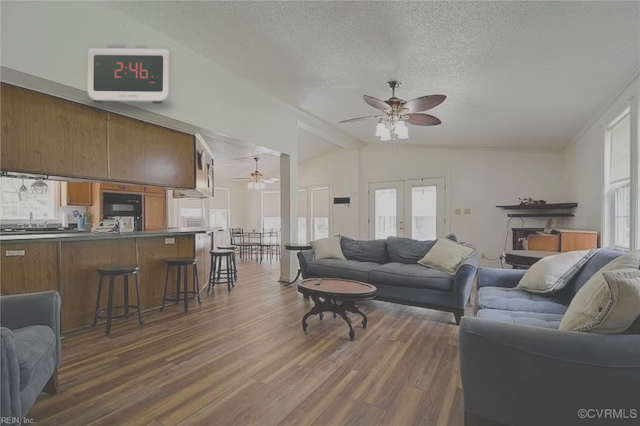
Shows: **2:46**
